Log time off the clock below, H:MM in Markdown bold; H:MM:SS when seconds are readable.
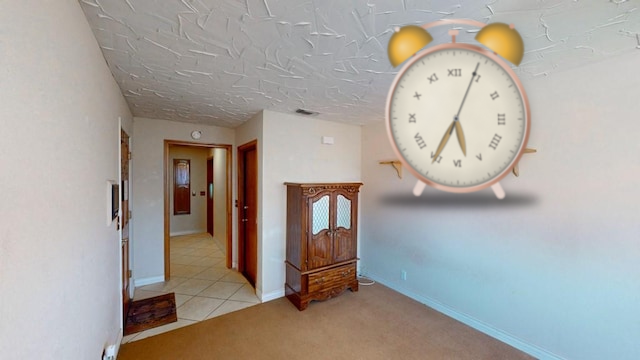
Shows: **5:35:04**
